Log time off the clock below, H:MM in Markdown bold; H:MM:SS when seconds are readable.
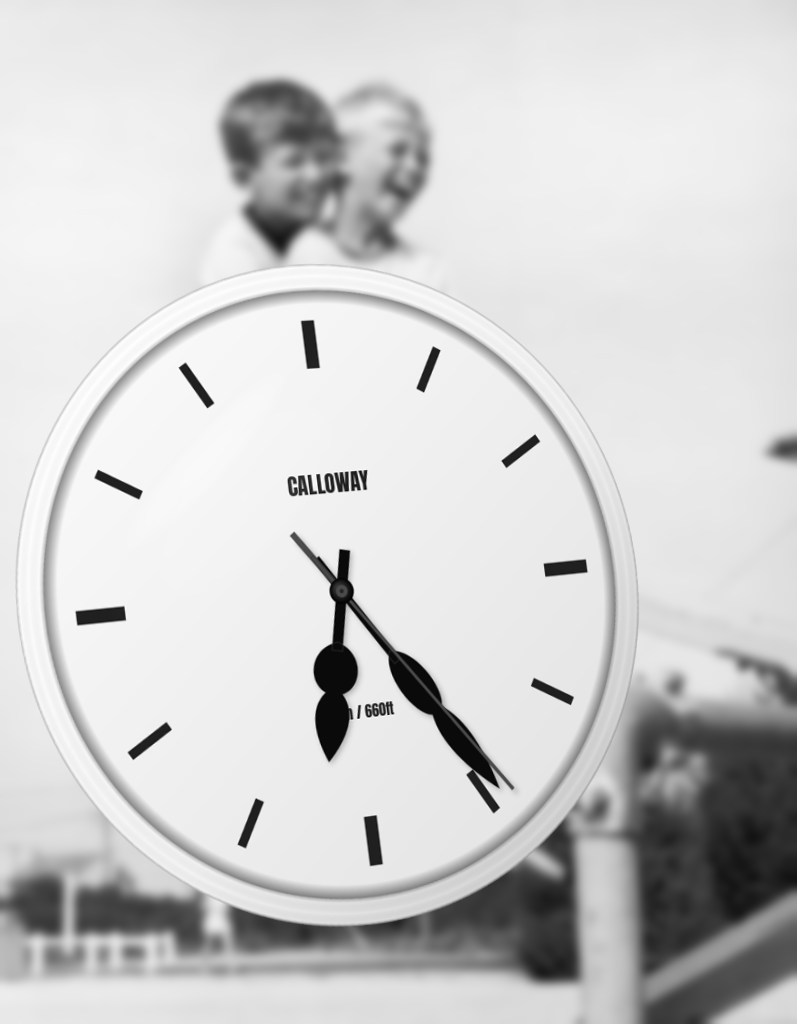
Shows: **6:24:24**
